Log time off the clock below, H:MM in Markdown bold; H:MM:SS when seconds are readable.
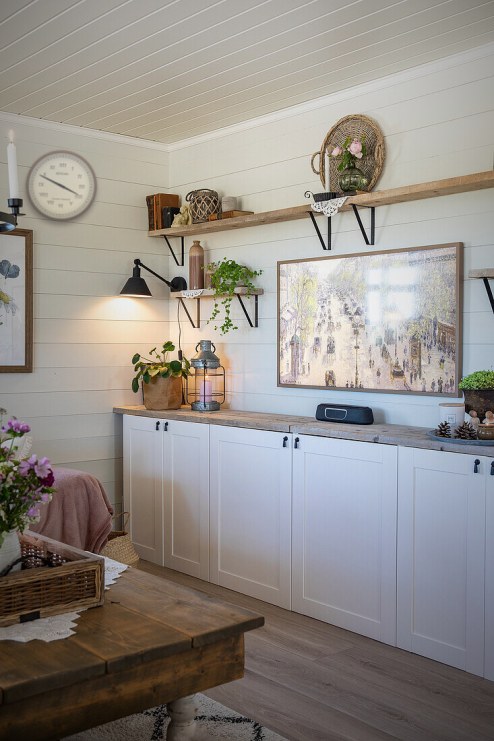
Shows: **3:49**
